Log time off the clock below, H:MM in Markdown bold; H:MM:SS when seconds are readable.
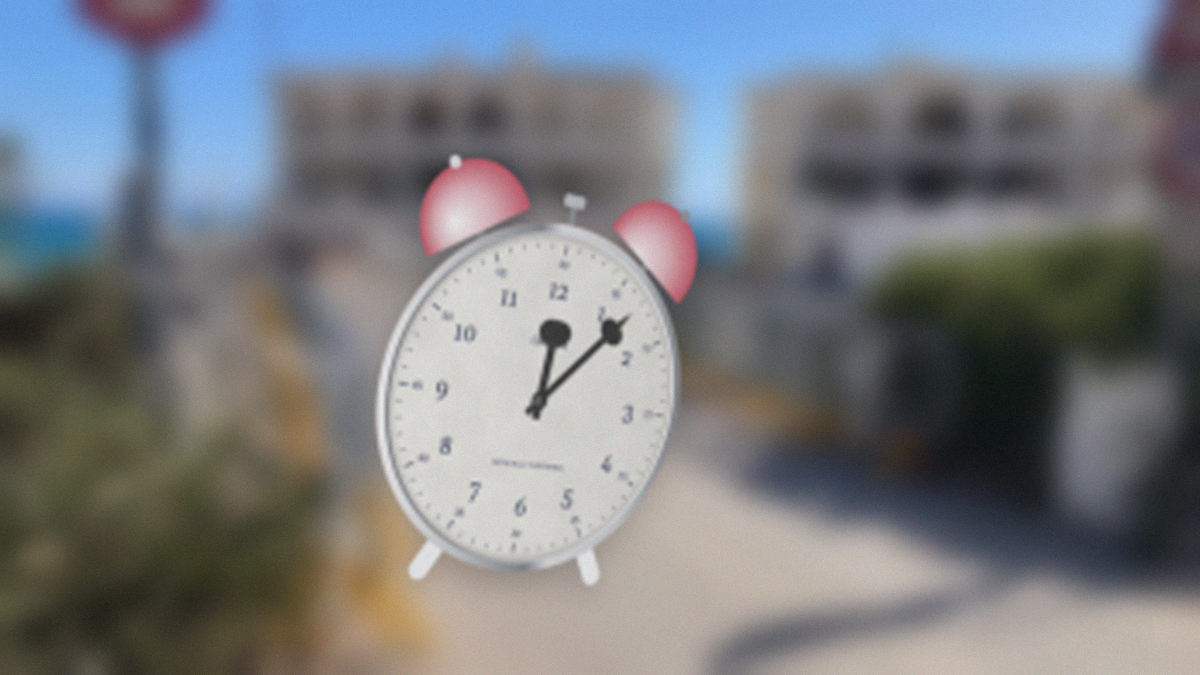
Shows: **12:07**
